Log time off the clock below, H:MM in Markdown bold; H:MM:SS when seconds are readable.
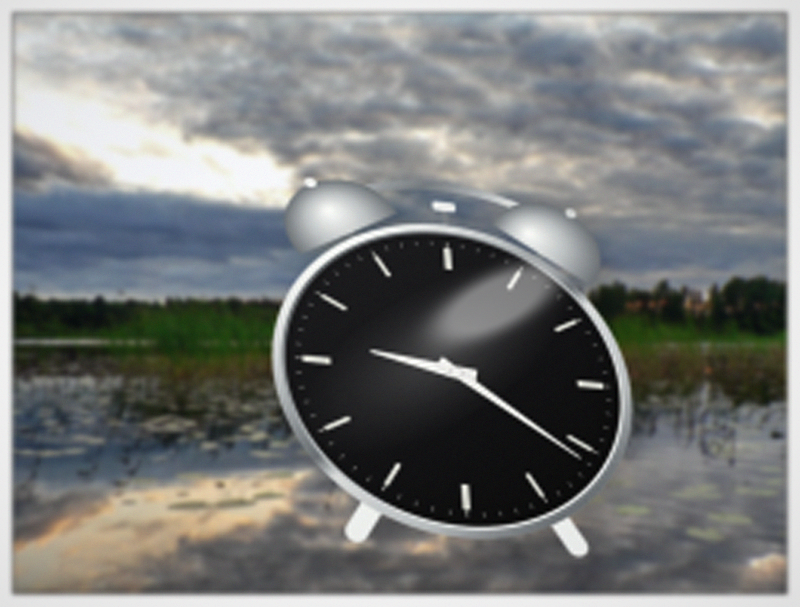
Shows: **9:21**
